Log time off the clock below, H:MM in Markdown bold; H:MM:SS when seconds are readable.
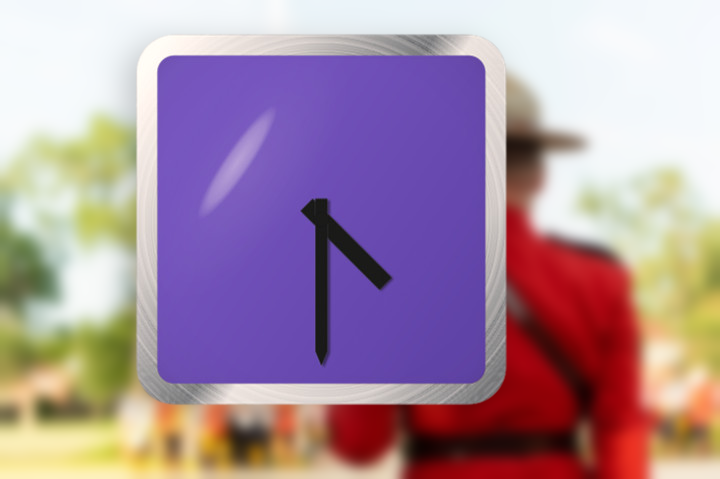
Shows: **4:30**
